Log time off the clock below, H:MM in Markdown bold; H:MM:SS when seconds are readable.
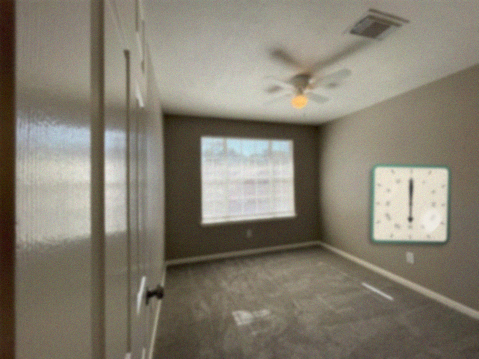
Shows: **6:00**
